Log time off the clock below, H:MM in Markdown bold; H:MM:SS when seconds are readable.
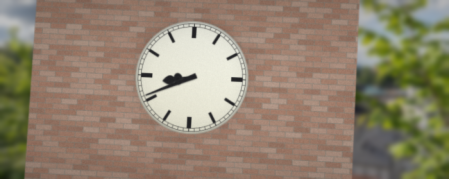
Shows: **8:41**
